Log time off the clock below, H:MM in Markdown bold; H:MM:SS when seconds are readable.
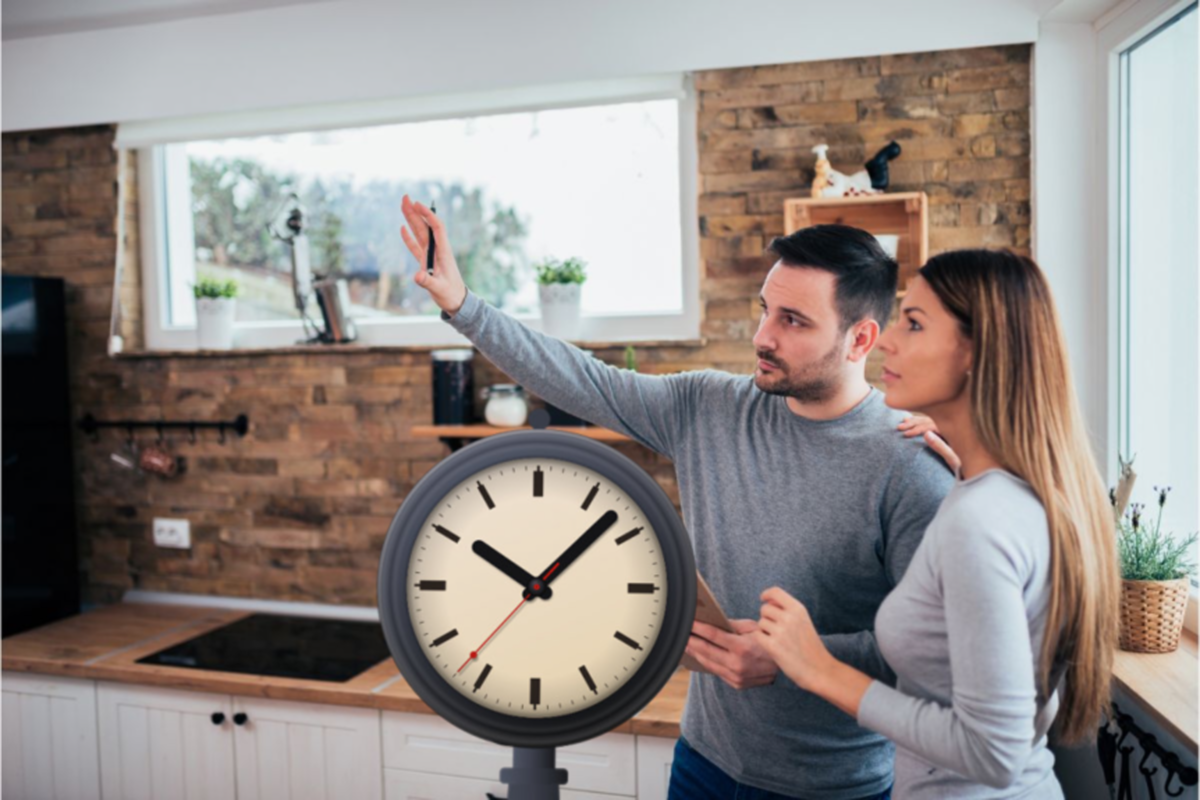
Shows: **10:07:37**
